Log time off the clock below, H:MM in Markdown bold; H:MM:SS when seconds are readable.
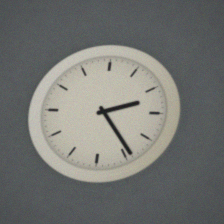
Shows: **2:24**
